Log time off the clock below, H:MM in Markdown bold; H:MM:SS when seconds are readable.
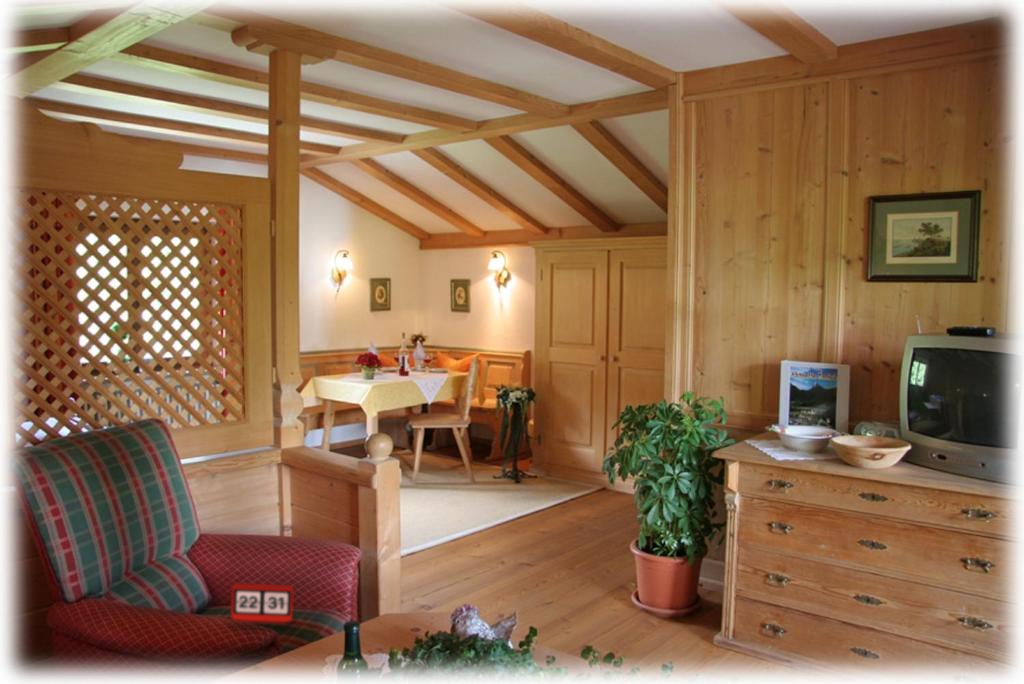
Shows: **22:31**
